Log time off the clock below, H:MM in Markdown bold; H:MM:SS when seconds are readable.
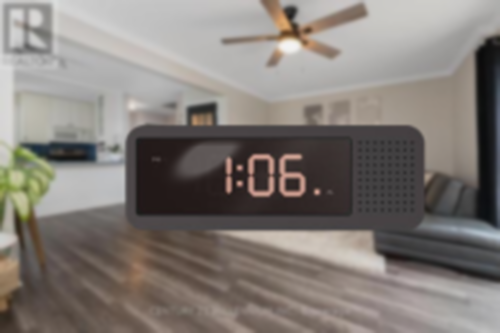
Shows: **1:06**
